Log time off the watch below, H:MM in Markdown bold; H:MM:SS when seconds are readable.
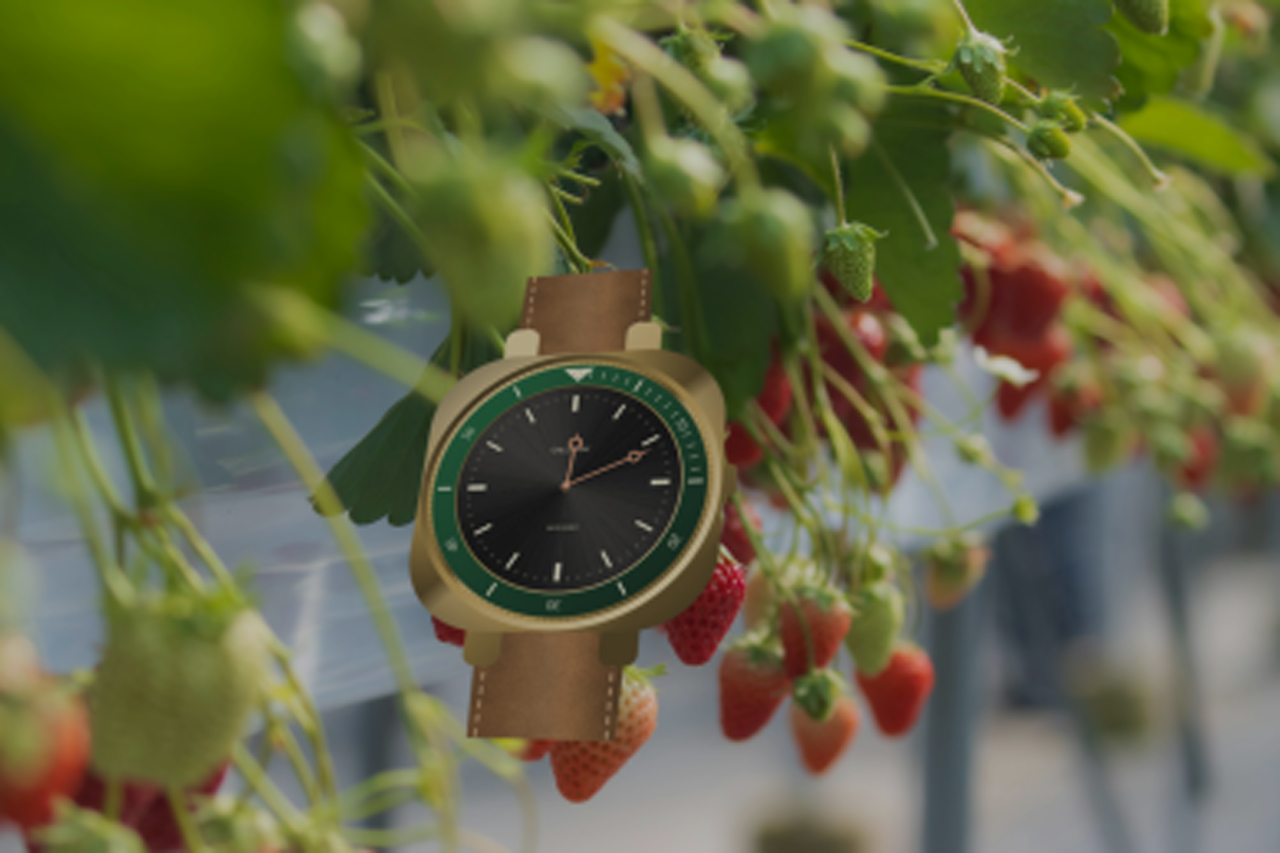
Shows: **12:11**
